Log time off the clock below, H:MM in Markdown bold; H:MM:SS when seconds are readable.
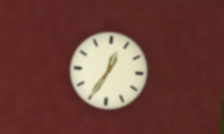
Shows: **12:35**
